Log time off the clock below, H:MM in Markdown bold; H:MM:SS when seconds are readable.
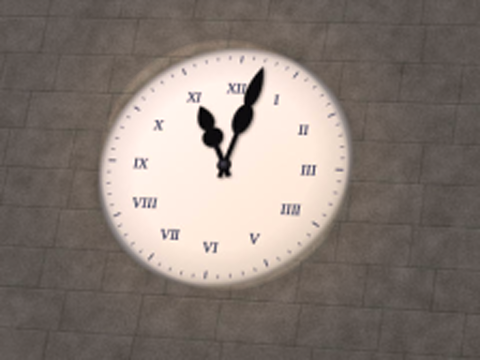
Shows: **11:02**
